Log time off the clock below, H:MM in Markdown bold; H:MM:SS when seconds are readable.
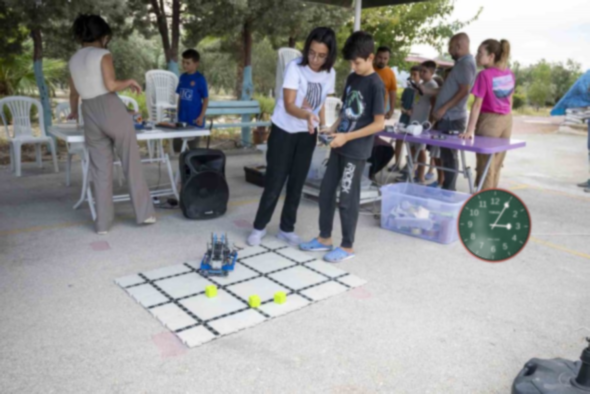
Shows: **3:05**
